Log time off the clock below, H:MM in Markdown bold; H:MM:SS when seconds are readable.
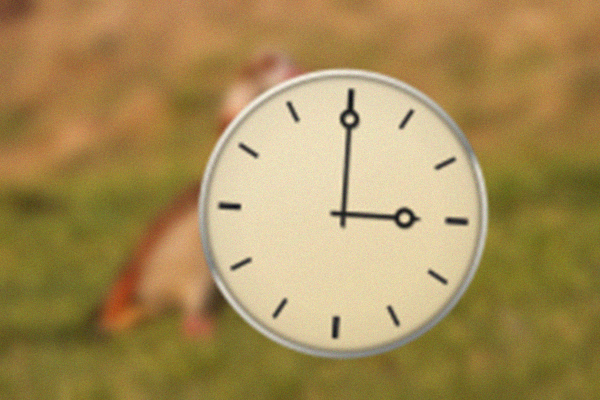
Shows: **3:00**
